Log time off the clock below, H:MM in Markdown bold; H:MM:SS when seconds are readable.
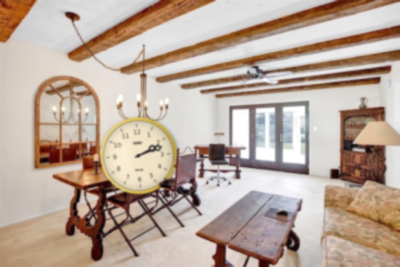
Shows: **2:12**
